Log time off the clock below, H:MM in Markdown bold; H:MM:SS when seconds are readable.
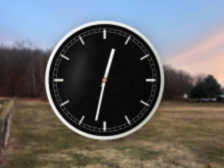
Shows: **12:32**
